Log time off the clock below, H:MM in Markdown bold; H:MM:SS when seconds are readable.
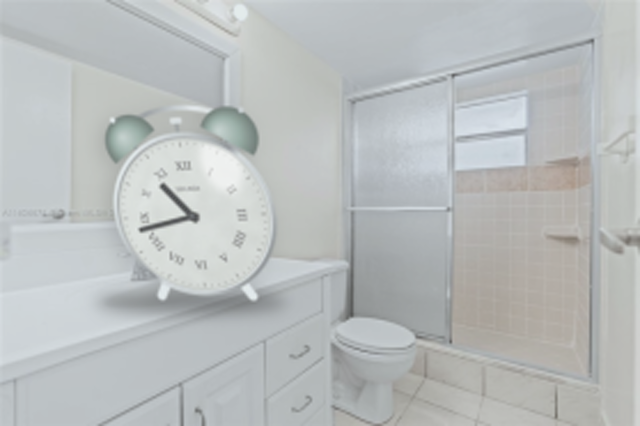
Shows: **10:43**
